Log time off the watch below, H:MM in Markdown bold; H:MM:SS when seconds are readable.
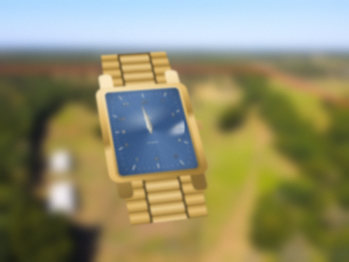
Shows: **11:59**
